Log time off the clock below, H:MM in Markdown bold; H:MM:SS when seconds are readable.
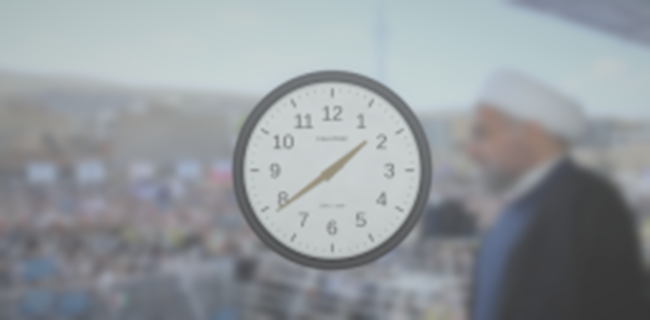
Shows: **1:39**
